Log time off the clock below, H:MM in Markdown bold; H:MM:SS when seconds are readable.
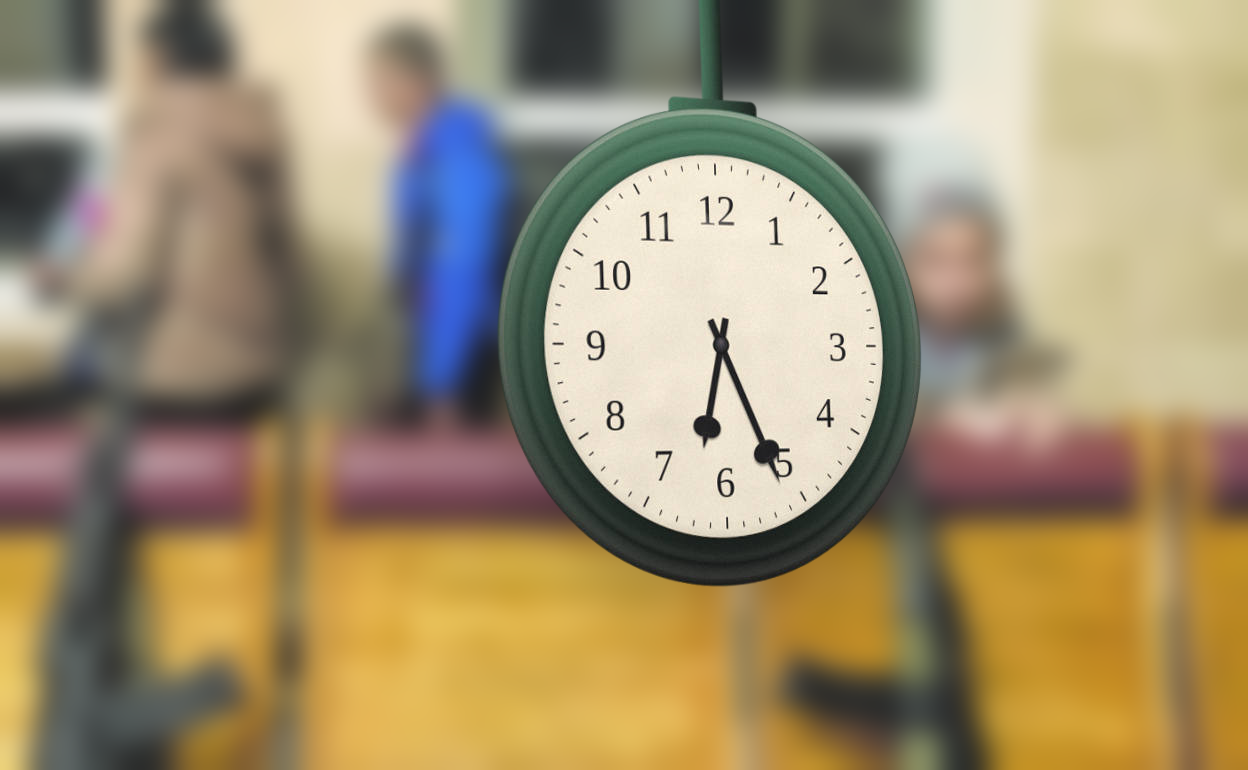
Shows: **6:26**
